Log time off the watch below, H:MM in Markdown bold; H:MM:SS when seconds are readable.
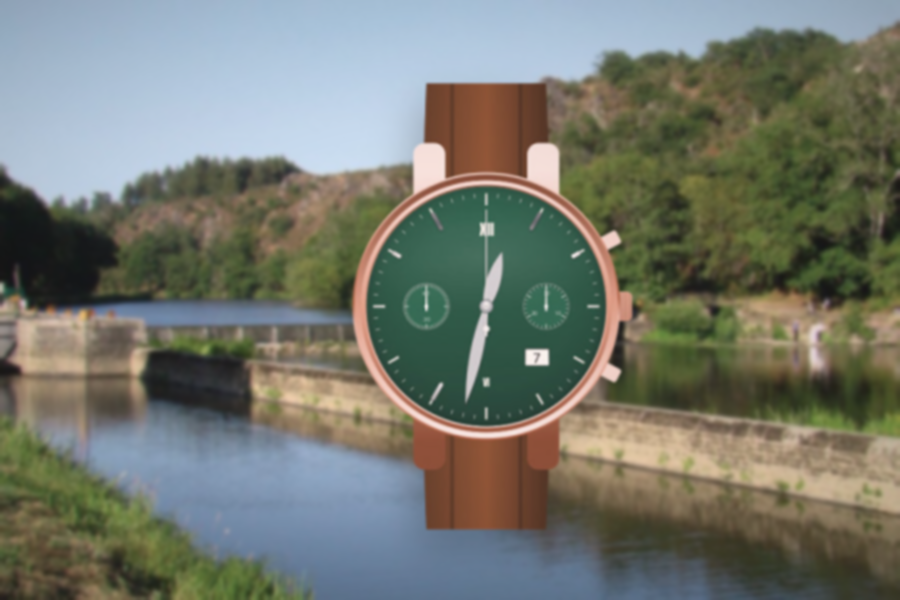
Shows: **12:32**
